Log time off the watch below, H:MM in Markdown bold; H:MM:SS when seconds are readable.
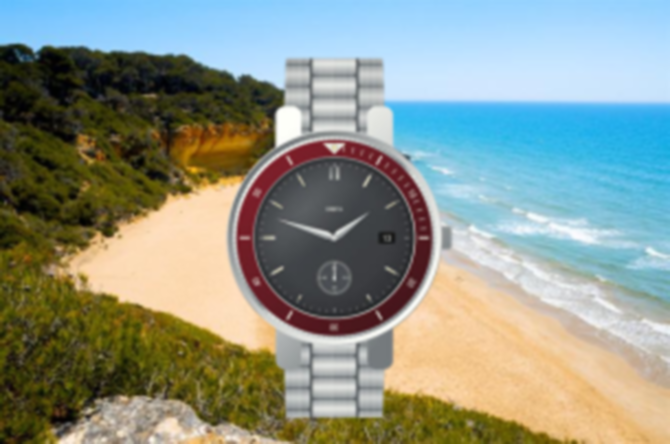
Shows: **1:48**
